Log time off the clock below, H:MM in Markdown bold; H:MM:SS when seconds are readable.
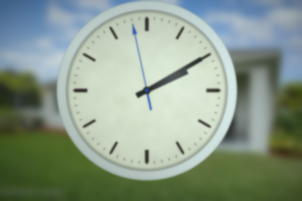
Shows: **2:09:58**
